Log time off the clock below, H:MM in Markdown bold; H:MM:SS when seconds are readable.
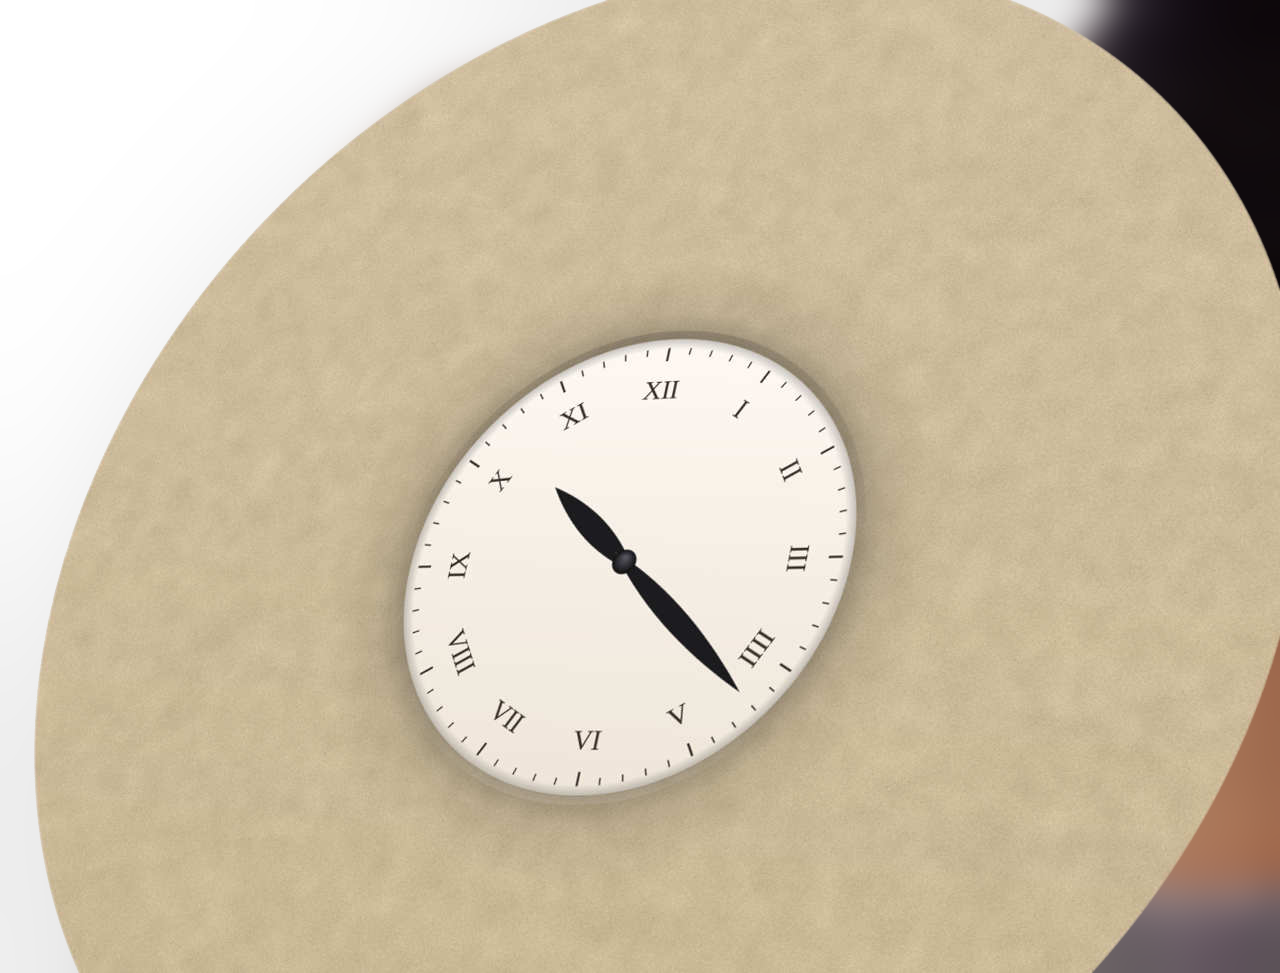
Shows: **10:22**
